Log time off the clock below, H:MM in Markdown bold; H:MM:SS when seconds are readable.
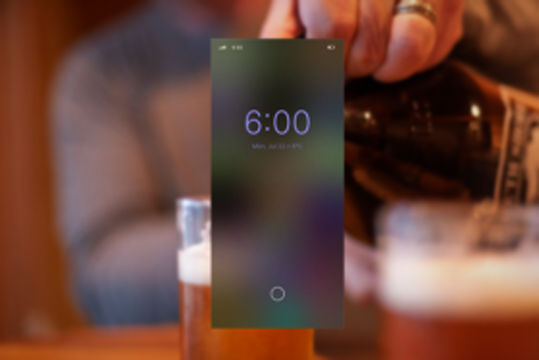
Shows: **6:00**
